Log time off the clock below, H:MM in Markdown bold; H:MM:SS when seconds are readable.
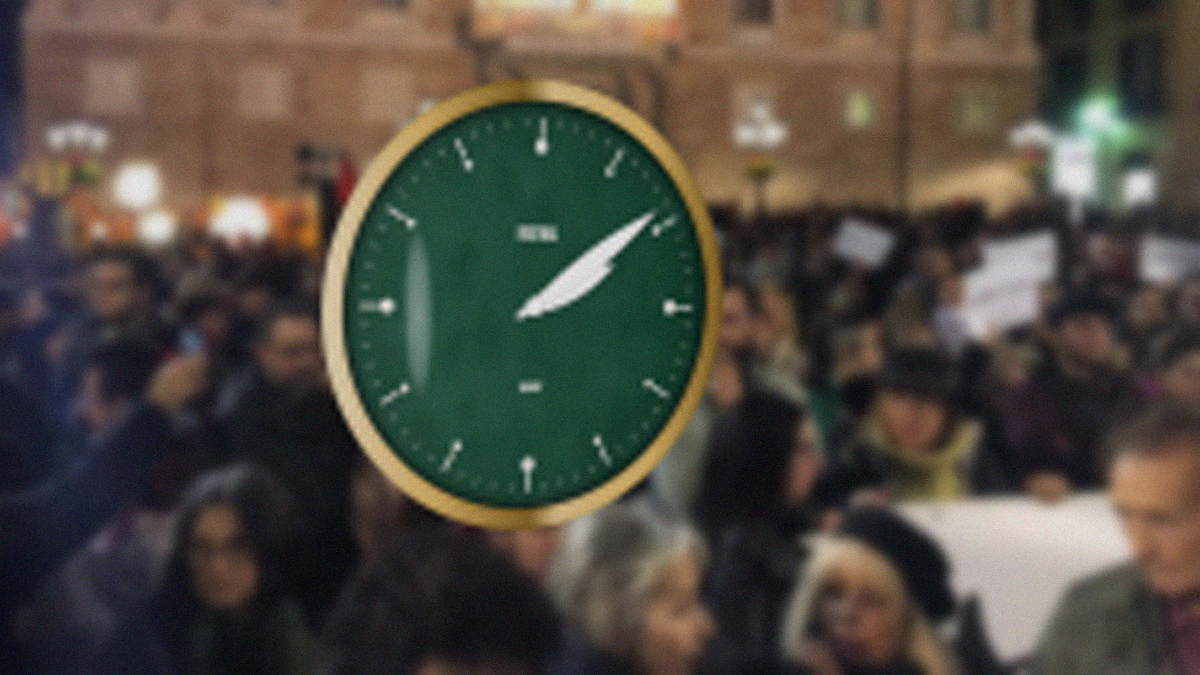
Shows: **2:09**
